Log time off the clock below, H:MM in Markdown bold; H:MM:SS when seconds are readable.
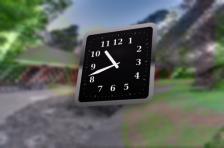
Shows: **10:42**
